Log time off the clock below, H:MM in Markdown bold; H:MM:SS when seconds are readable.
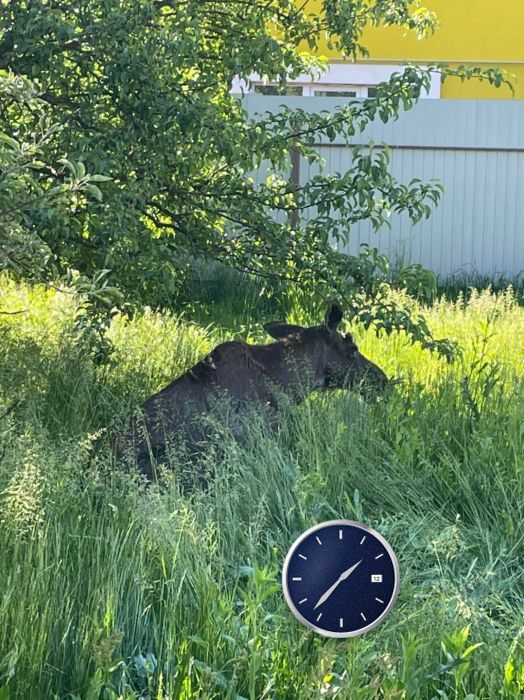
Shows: **1:37**
